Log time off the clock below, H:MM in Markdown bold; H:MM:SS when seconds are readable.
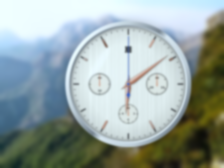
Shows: **6:09**
